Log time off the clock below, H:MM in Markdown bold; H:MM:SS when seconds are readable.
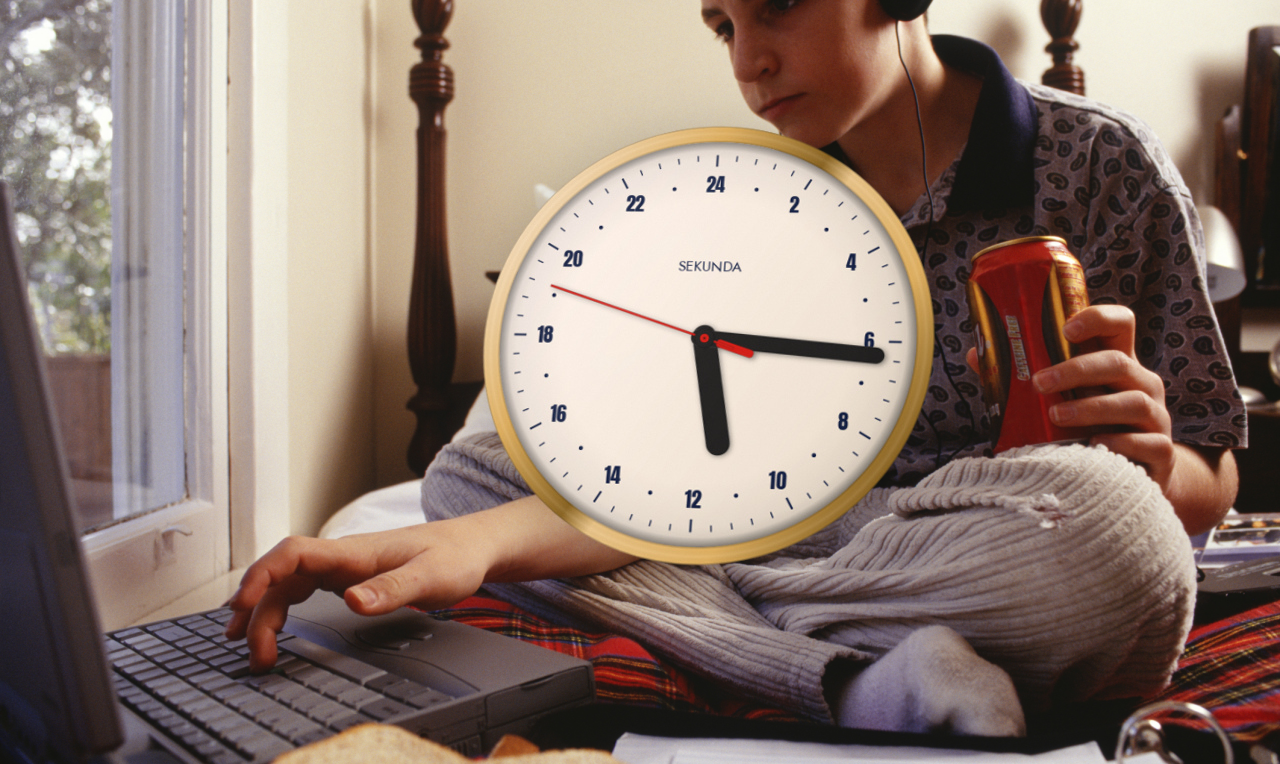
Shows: **11:15:48**
